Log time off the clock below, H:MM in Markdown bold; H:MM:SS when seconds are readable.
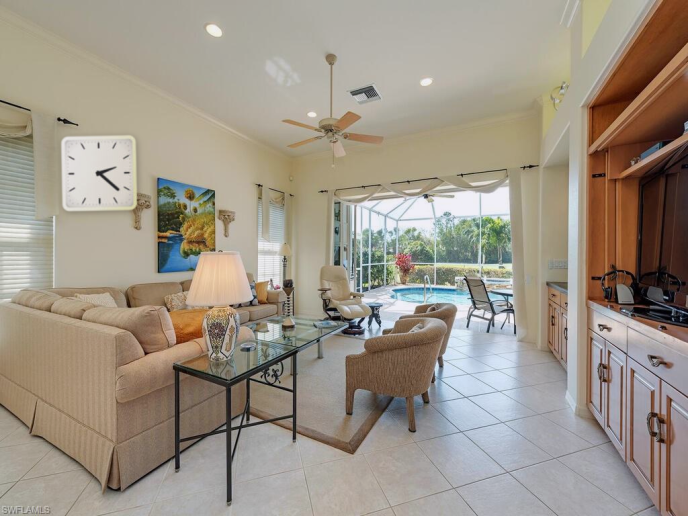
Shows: **2:22**
